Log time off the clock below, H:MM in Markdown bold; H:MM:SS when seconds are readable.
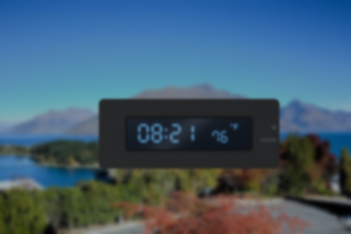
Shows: **8:21**
